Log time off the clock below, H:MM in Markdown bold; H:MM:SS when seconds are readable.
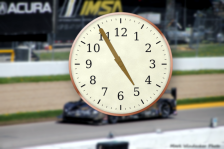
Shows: **4:55**
